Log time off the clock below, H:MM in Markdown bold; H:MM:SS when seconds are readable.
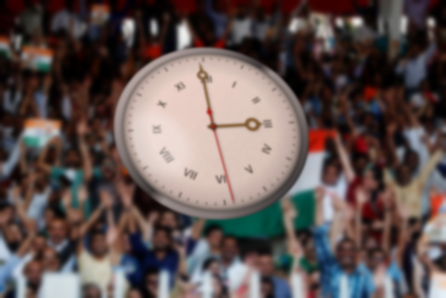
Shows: **2:59:29**
